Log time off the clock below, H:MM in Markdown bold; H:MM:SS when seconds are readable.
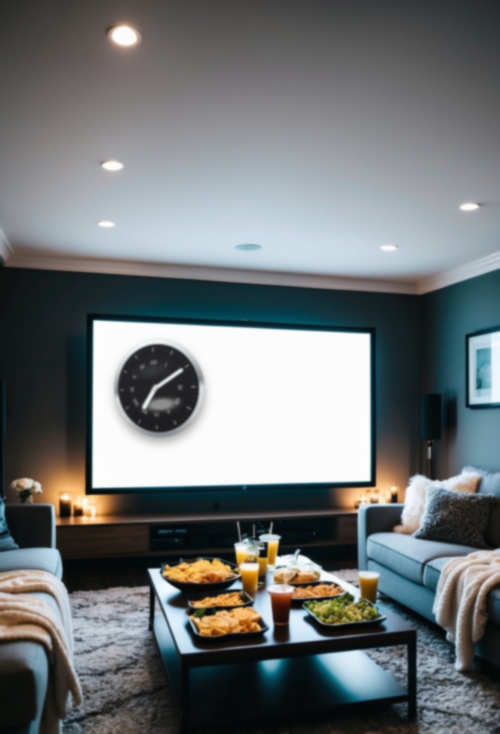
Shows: **7:10**
